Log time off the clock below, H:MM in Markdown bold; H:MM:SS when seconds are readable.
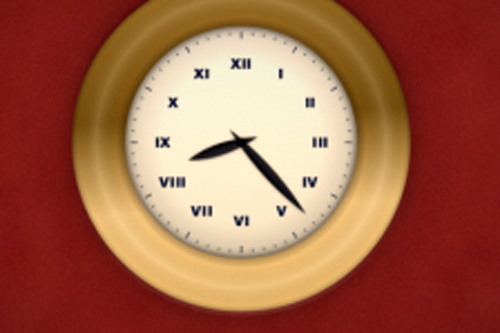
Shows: **8:23**
